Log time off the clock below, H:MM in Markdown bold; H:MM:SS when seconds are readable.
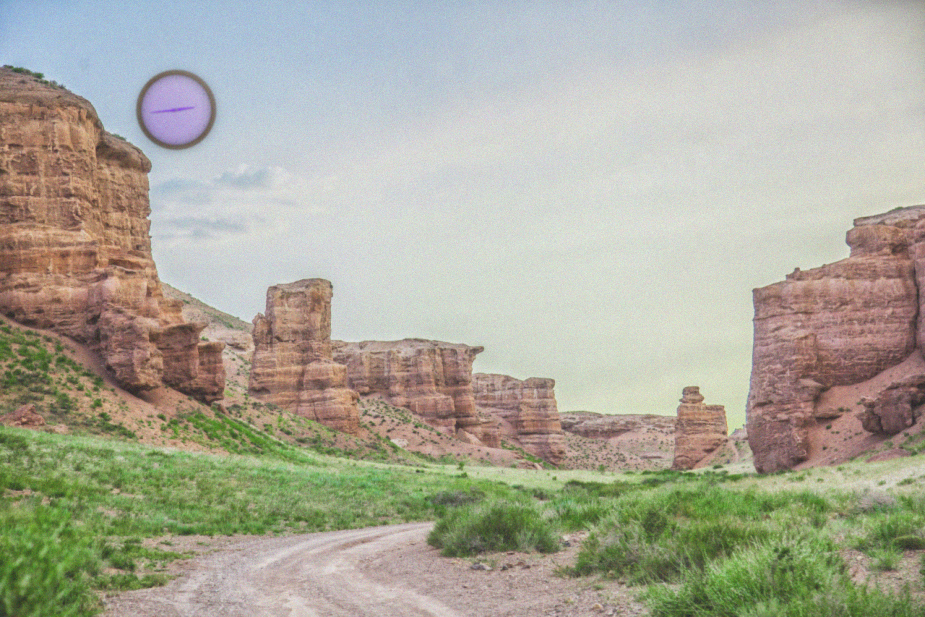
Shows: **2:44**
